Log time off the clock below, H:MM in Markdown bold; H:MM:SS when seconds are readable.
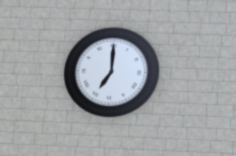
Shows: **7:00**
